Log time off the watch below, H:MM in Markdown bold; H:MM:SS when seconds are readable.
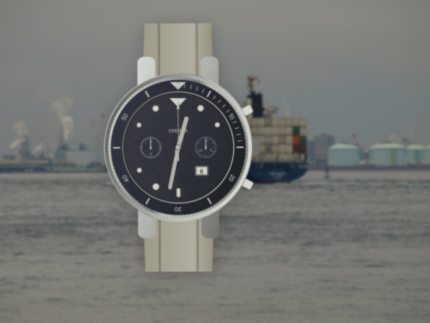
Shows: **12:32**
